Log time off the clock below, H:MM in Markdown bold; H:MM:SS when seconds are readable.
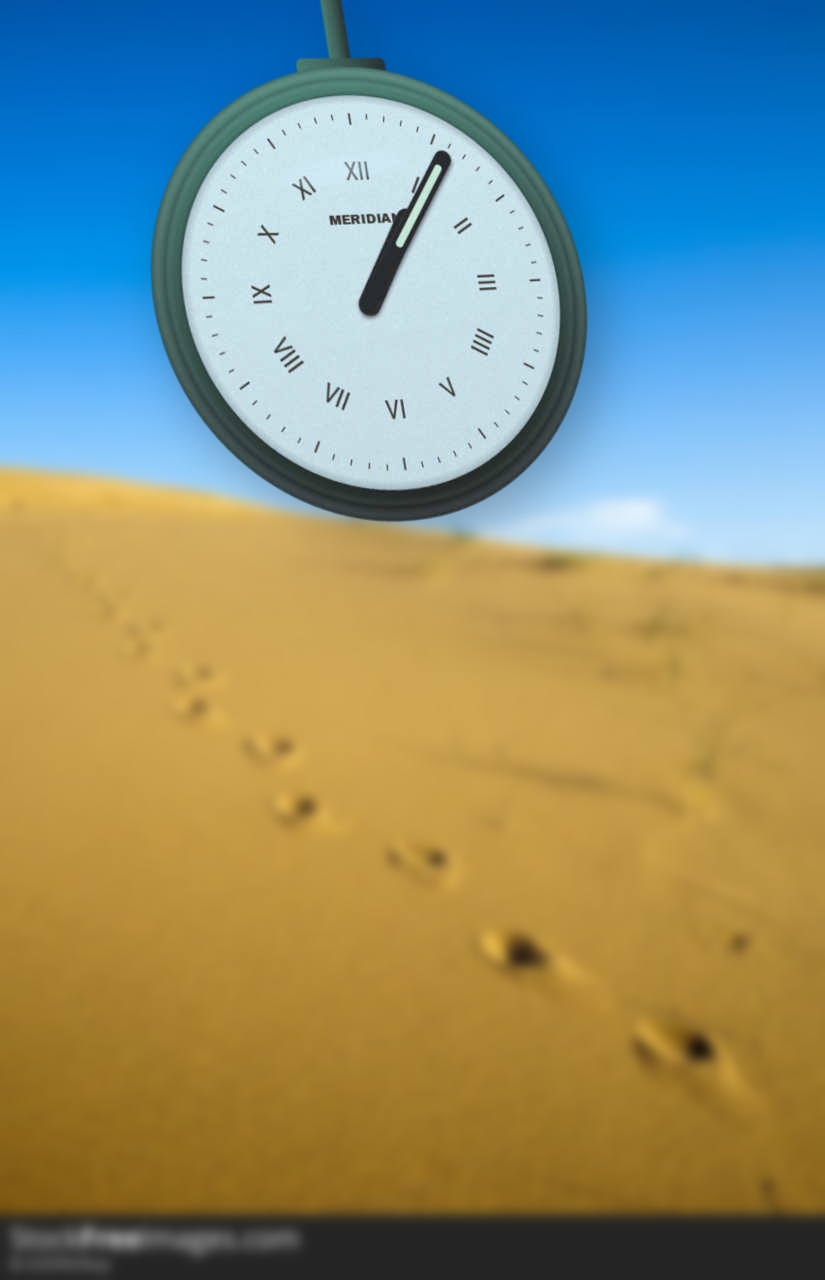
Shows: **1:06**
